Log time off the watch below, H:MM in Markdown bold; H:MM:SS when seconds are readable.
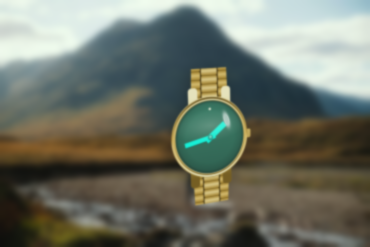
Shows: **1:43**
